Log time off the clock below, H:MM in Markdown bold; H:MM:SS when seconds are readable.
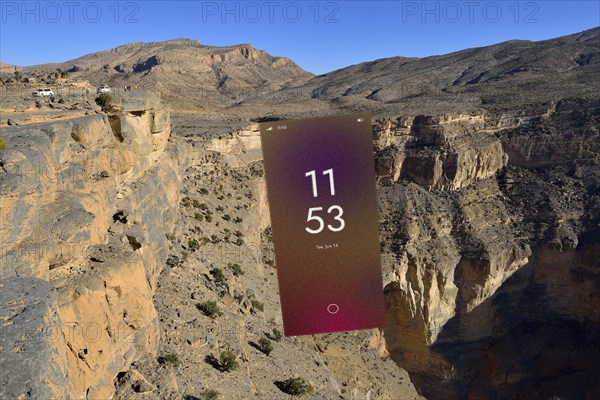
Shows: **11:53**
